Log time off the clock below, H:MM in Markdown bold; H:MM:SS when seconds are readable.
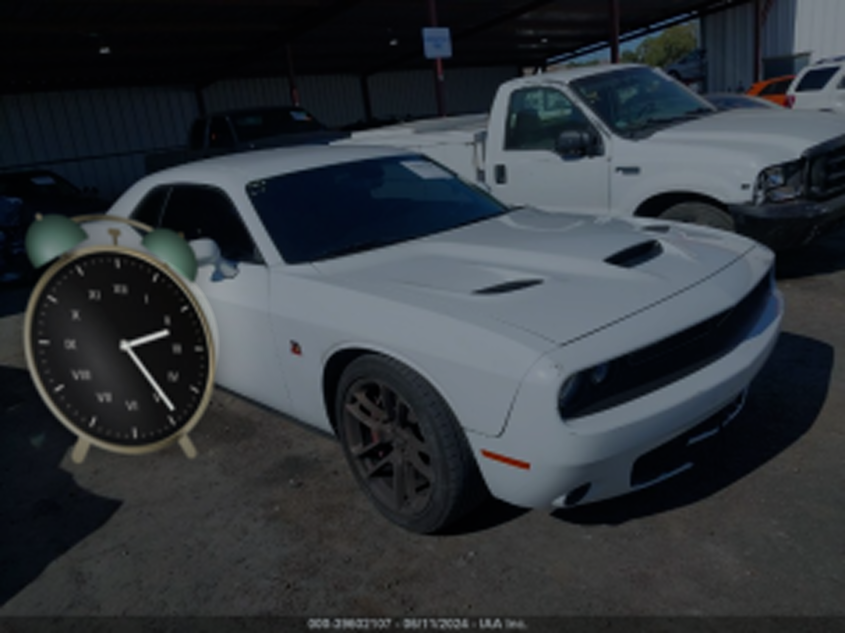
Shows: **2:24**
